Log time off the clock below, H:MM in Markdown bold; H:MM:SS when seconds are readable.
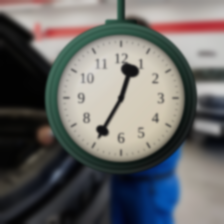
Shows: **12:35**
